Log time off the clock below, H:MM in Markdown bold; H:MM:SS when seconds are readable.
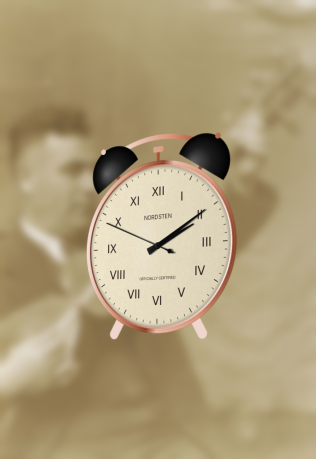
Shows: **2:09:49**
